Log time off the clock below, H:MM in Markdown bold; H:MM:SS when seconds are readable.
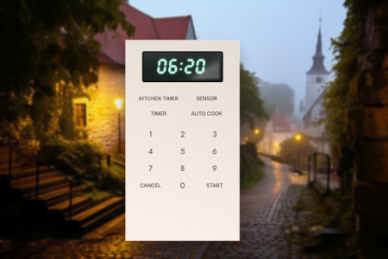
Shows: **6:20**
